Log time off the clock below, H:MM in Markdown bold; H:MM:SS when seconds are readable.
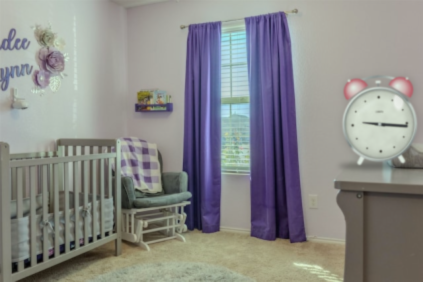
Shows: **9:16**
